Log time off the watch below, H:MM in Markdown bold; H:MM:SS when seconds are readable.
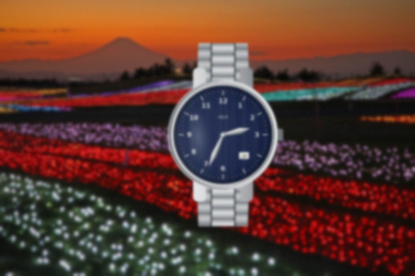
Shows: **2:34**
